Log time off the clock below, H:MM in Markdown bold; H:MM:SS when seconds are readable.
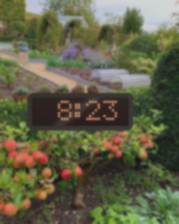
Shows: **8:23**
